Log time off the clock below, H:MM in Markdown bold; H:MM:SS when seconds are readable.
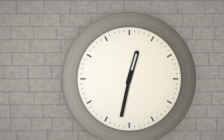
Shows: **12:32**
